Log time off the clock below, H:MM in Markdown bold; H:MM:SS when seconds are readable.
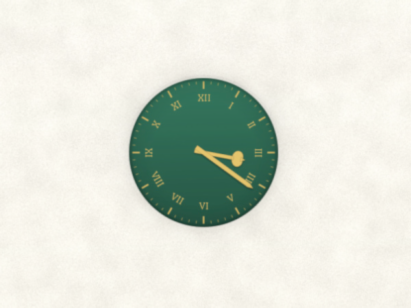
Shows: **3:21**
